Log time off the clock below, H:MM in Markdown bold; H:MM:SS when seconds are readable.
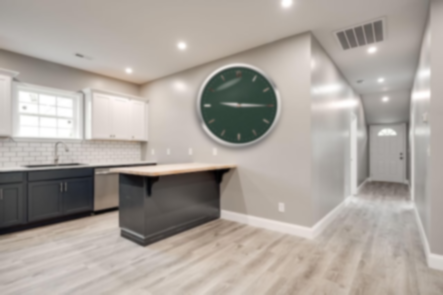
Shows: **9:15**
